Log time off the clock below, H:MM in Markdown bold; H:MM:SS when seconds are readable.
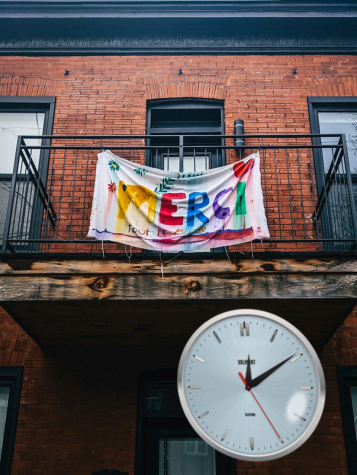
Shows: **12:09:25**
